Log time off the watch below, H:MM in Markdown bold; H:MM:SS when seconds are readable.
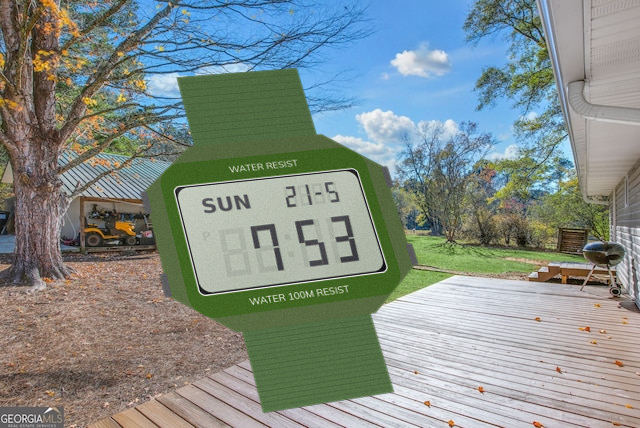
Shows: **7:53**
